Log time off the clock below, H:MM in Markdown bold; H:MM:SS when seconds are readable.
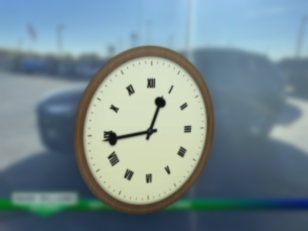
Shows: **12:44**
